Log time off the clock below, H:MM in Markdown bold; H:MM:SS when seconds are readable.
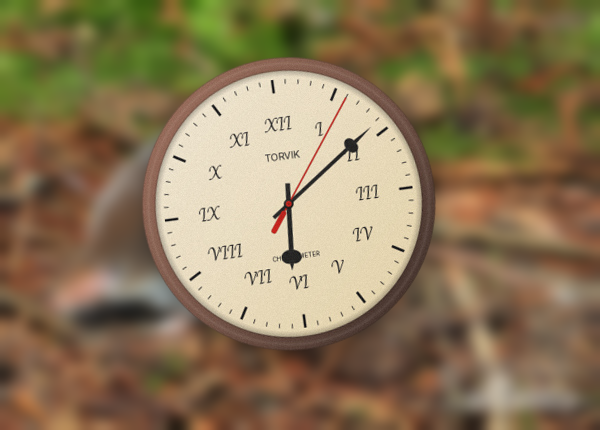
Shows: **6:09:06**
